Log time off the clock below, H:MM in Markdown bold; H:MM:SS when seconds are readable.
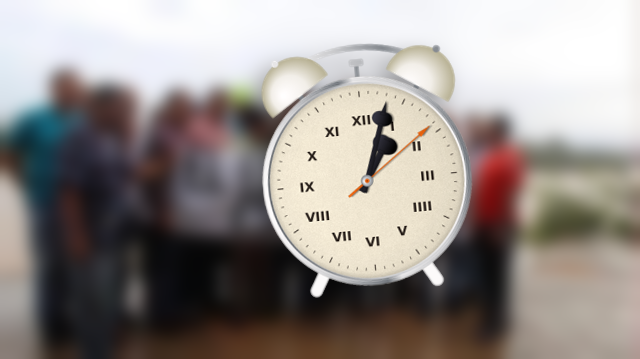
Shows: **1:03:09**
